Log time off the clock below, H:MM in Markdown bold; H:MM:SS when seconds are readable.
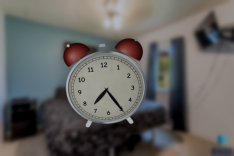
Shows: **7:25**
